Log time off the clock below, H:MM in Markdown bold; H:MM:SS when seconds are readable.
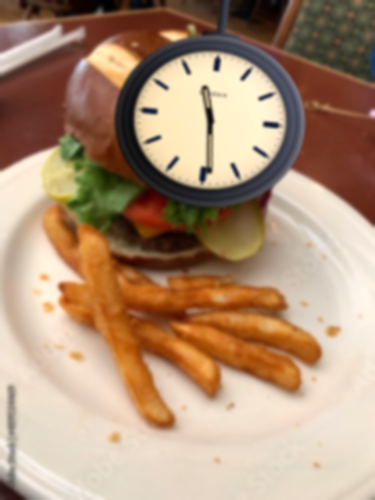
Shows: **11:29**
